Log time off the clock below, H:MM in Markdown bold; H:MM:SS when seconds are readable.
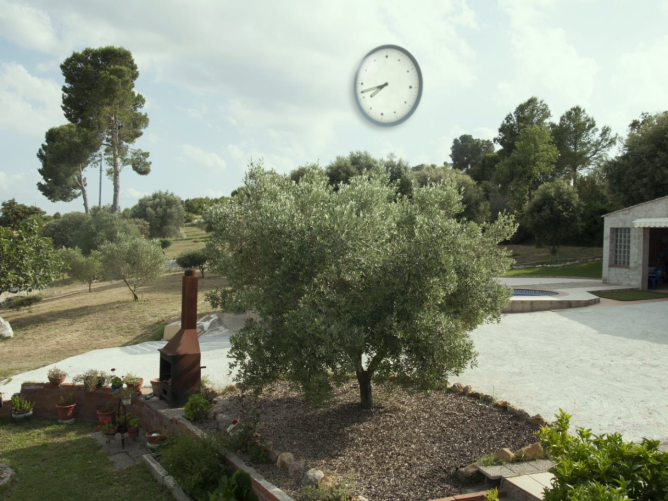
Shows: **7:42**
